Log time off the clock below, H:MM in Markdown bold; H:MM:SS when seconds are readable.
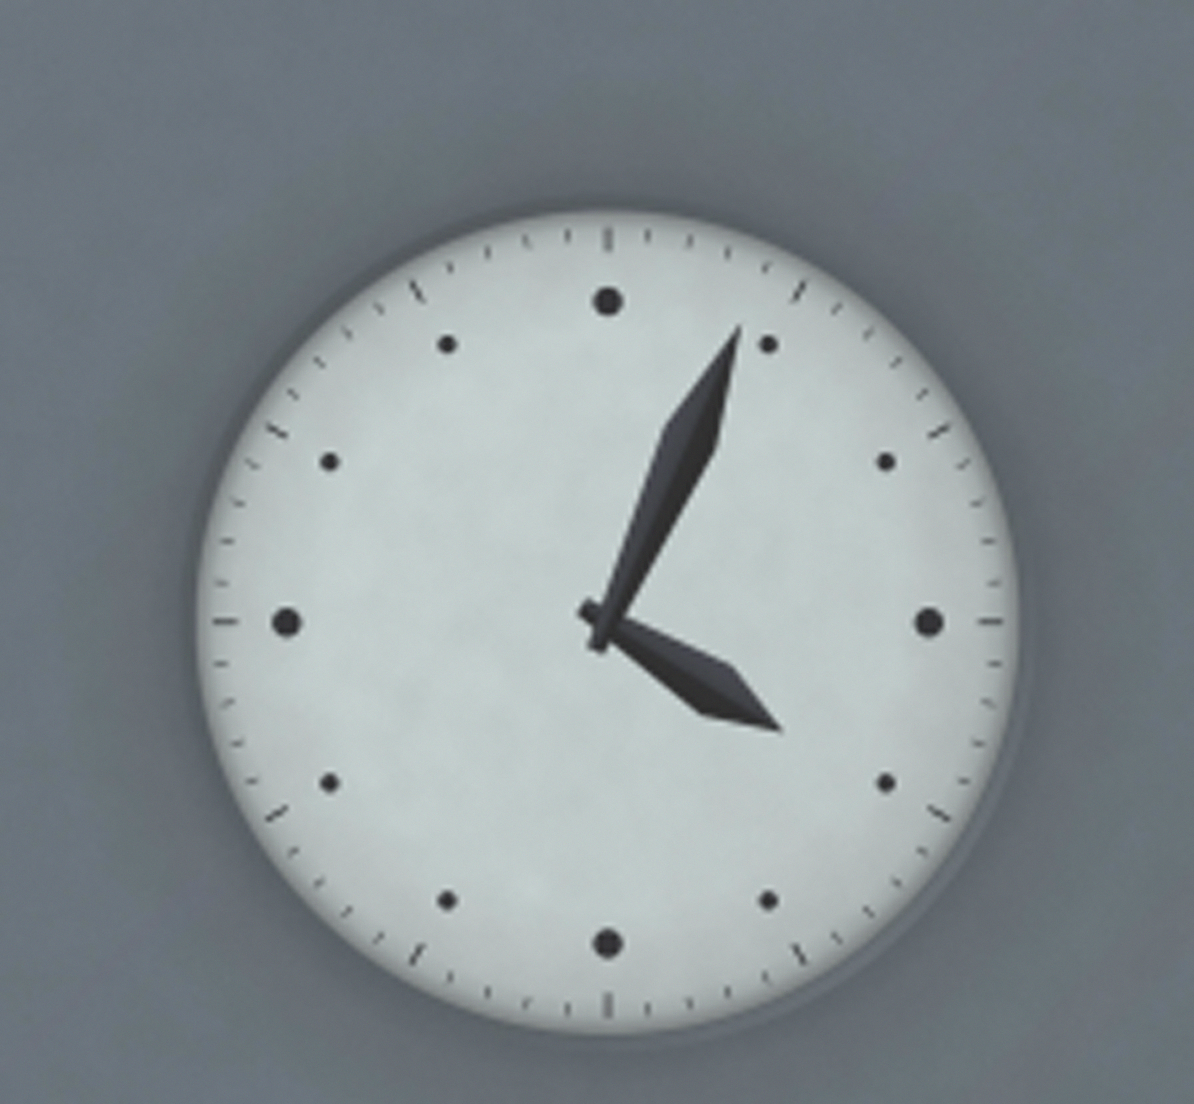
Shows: **4:04**
